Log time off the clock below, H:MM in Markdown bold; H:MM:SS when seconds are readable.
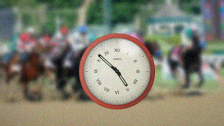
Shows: **4:52**
